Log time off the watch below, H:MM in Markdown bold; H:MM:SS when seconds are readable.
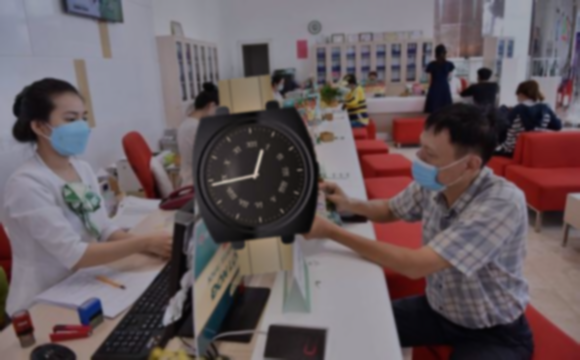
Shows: **12:44**
